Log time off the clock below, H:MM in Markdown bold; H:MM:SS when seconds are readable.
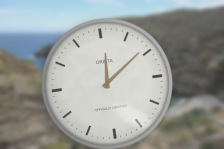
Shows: **12:09**
